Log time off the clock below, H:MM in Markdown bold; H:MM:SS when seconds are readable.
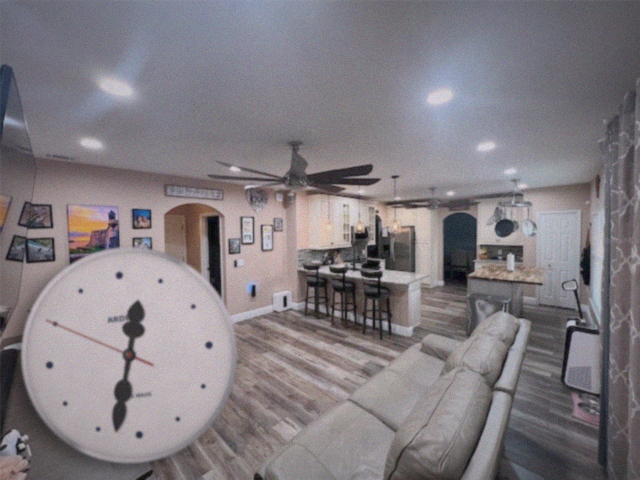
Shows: **12:32:50**
